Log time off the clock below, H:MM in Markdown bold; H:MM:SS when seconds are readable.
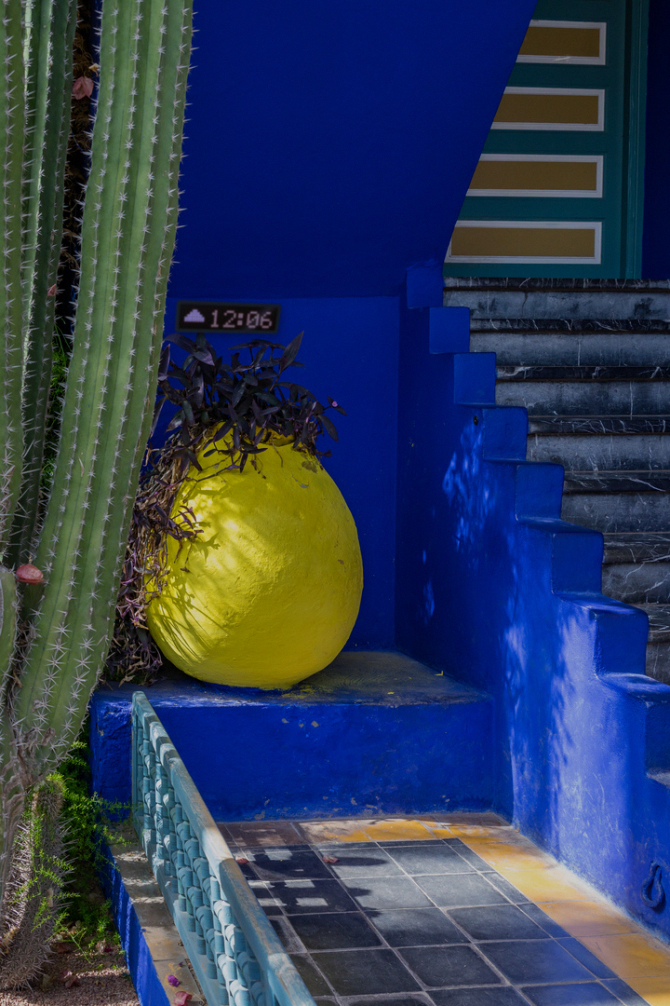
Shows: **12:06**
